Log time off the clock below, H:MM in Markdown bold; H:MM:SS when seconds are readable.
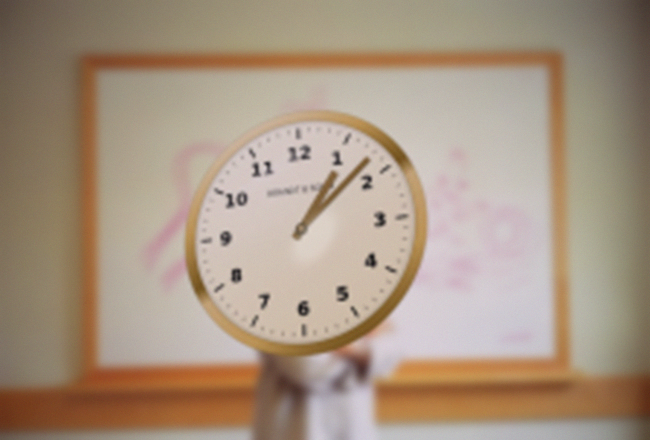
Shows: **1:08**
